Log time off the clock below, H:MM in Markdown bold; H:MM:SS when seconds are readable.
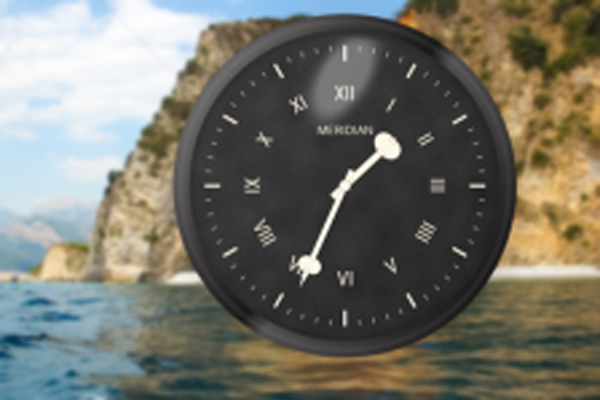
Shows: **1:34**
